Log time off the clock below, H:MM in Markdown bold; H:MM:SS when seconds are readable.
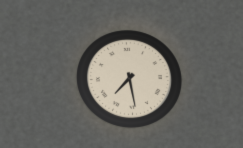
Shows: **7:29**
